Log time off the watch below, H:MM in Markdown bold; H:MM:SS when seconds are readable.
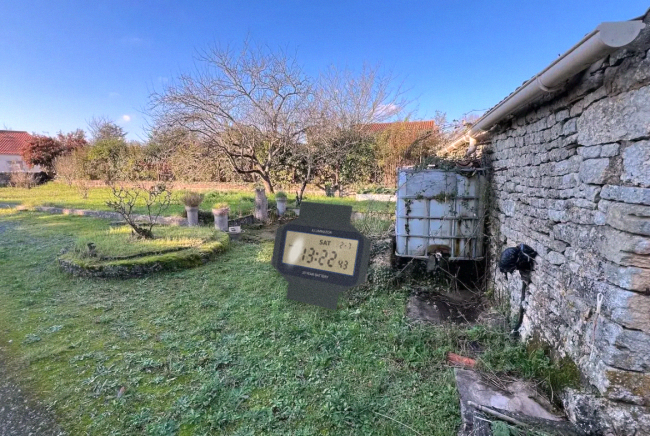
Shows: **13:22:43**
